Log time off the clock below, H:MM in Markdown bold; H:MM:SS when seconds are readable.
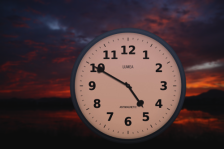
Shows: **4:50**
